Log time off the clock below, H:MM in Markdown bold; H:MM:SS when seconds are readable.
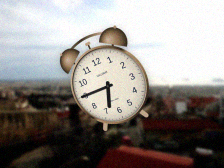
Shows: **6:45**
